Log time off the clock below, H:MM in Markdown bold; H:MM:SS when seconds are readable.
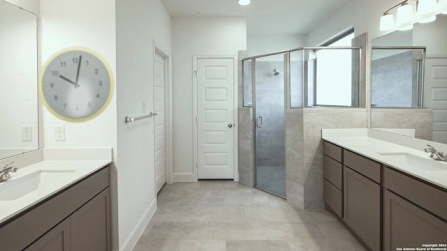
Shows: **10:02**
